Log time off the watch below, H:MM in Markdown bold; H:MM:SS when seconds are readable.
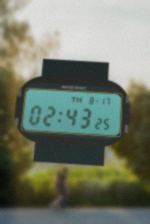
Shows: **2:43:25**
